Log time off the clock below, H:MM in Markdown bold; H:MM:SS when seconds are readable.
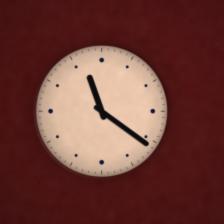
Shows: **11:21**
